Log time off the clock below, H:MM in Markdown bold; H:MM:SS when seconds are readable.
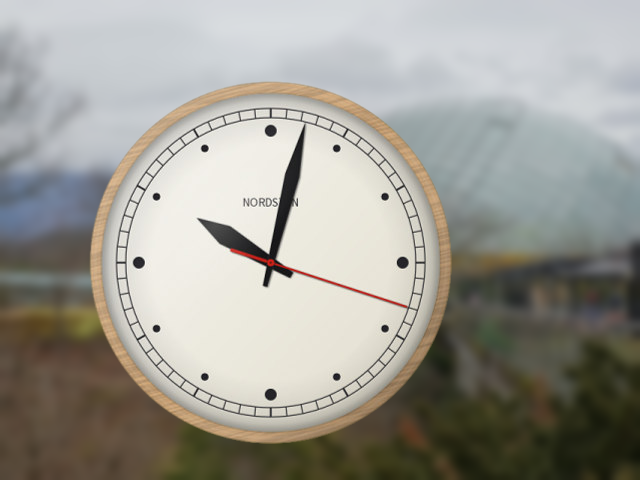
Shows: **10:02:18**
